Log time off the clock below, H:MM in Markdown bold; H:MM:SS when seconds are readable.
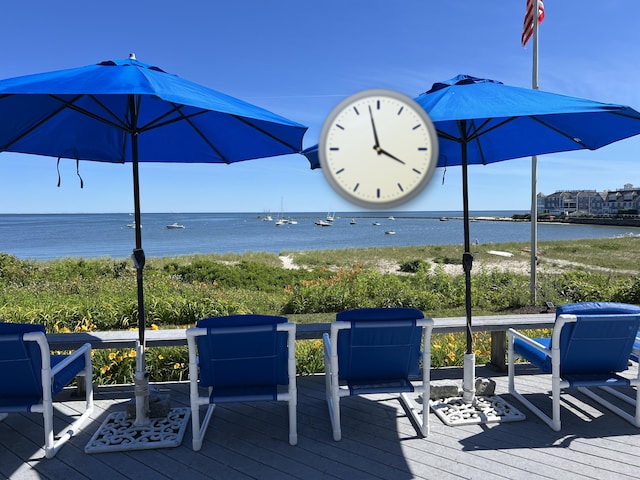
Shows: **3:58**
